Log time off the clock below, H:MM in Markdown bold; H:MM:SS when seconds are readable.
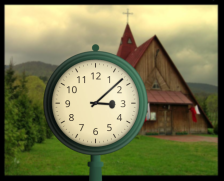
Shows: **3:08**
